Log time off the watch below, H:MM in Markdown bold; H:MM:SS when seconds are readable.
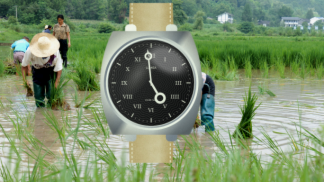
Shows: **4:59**
